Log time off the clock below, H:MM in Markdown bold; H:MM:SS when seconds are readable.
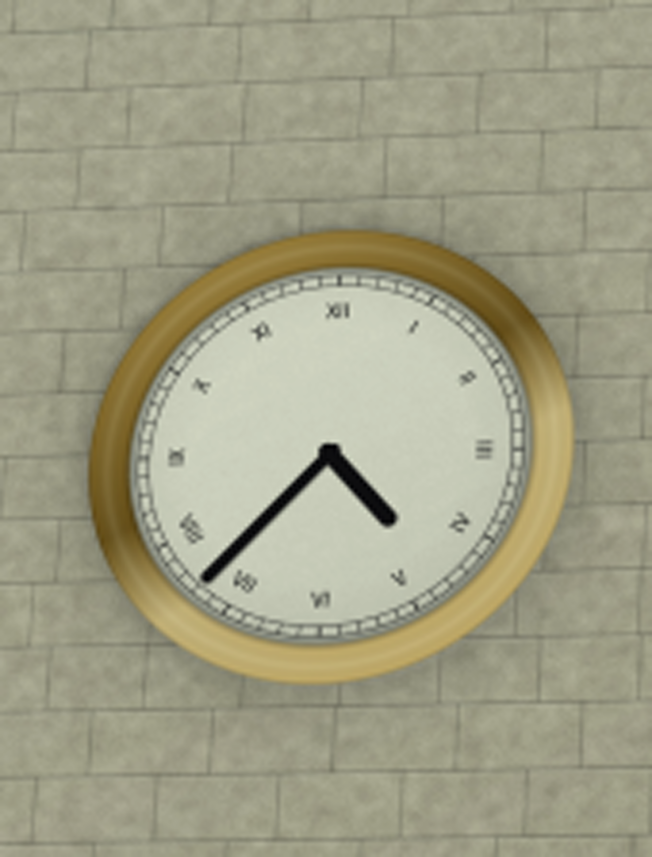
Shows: **4:37**
